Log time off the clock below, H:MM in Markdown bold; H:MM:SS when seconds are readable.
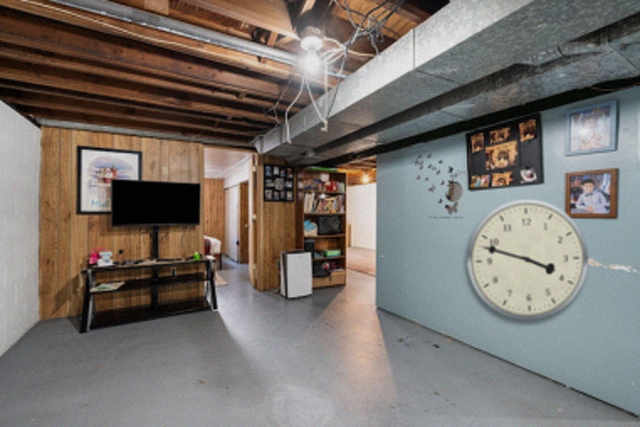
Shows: **3:48**
